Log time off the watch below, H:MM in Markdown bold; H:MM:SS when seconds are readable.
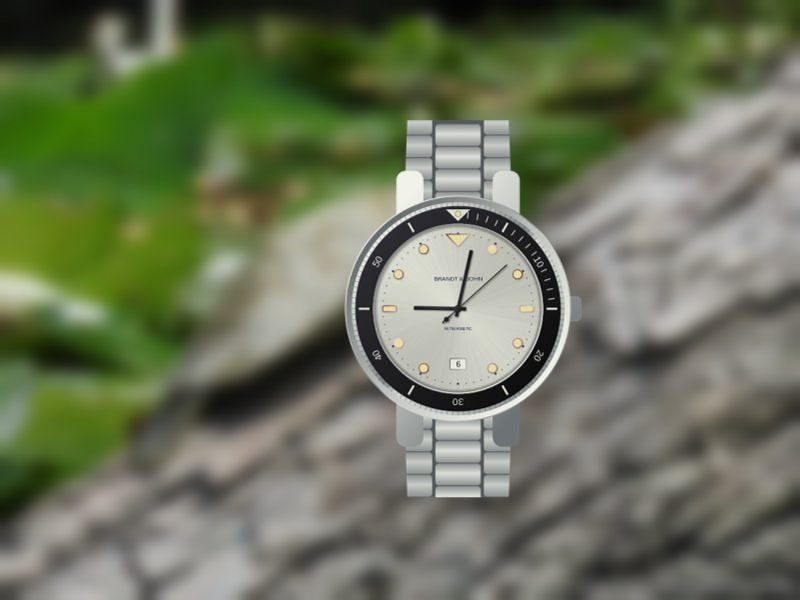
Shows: **9:02:08**
